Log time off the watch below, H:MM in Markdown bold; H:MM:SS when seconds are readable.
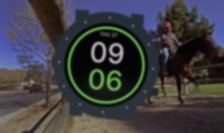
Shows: **9:06**
